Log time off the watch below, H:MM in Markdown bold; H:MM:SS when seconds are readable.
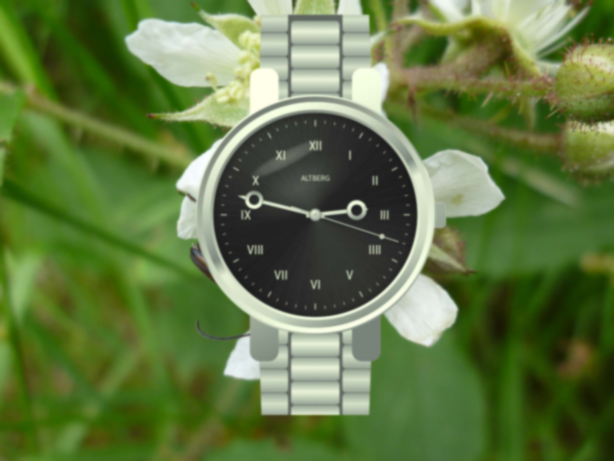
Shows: **2:47:18**
